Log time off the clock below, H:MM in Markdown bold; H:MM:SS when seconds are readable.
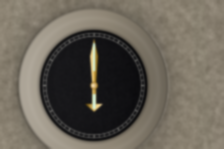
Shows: **6:00**
